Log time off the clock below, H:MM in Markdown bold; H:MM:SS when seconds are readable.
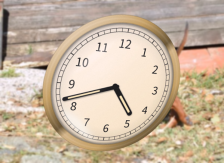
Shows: **4:42**
